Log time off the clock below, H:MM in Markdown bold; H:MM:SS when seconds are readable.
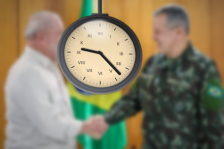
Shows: **9:23**
